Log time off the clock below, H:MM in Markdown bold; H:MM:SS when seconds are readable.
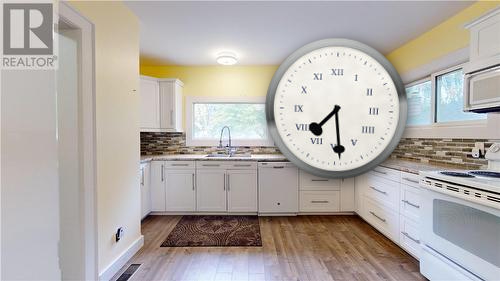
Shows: **7:29**
